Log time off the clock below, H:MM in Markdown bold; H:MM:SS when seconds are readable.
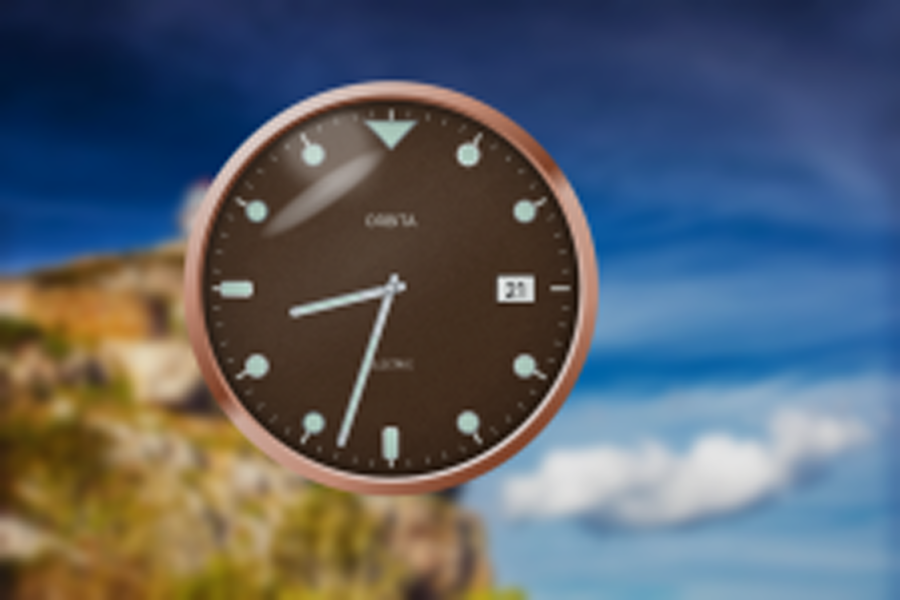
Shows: **8:33**
